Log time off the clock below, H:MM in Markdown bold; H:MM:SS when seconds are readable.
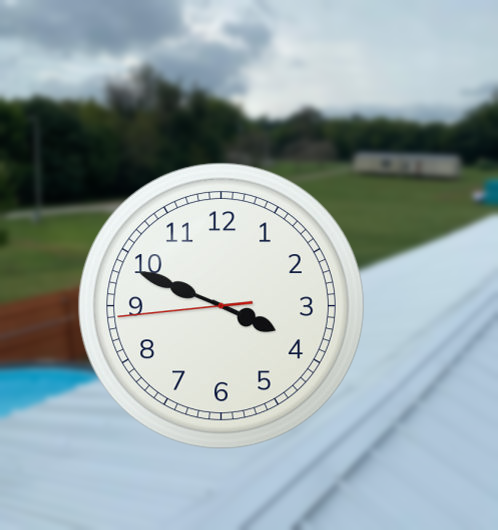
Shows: **3:48:44**
